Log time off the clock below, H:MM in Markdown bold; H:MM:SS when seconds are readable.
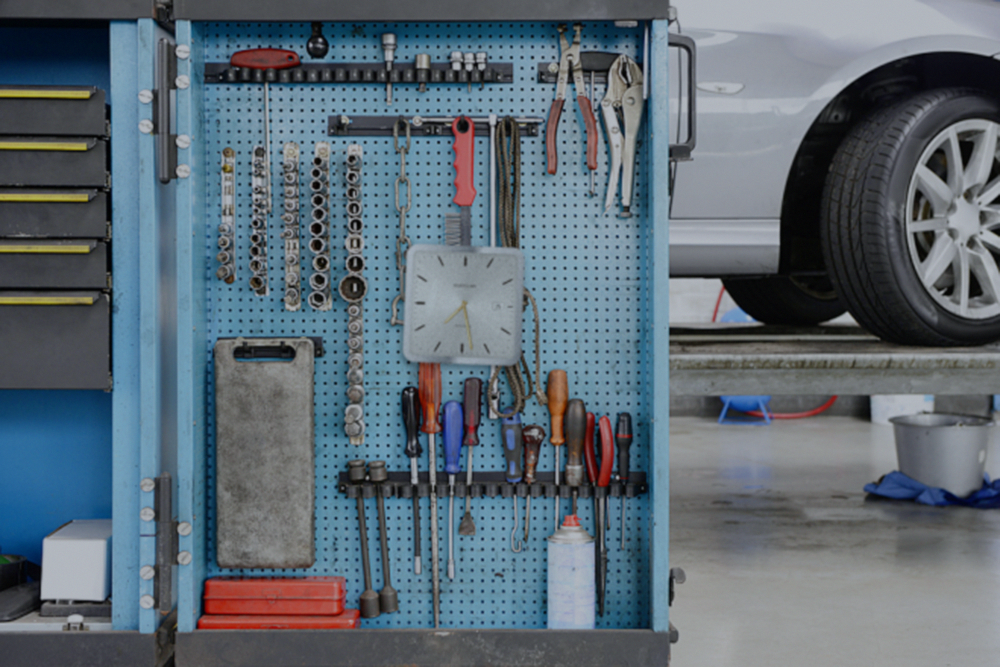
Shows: **7:28**
